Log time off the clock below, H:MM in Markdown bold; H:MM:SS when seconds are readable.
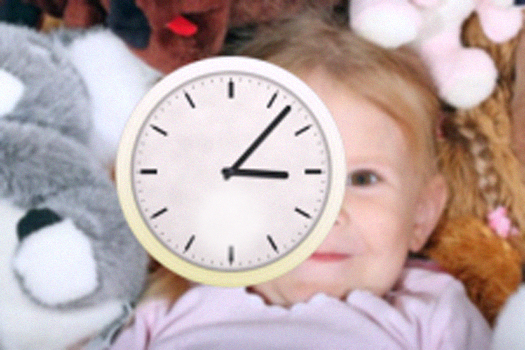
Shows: **3:07**
